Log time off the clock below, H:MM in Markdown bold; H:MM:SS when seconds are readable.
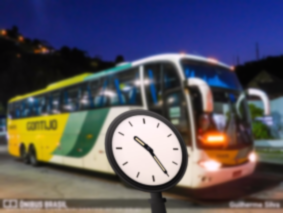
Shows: **10:25**
